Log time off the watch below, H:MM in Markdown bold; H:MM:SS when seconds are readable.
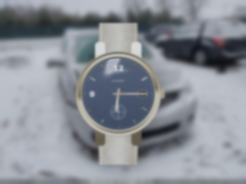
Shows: **6:15**
